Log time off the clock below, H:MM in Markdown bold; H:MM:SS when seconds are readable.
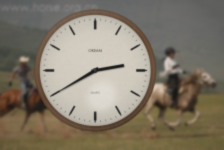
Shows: **2:40**
